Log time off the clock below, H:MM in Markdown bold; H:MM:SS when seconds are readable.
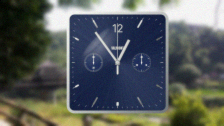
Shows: **12:54**
